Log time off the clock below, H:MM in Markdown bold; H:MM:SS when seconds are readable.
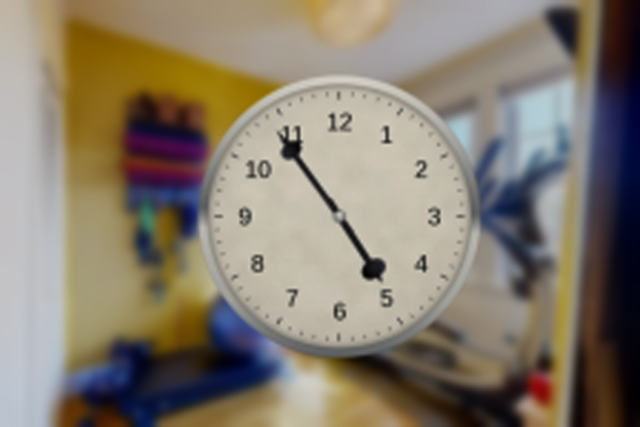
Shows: **4:54**
